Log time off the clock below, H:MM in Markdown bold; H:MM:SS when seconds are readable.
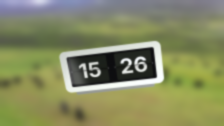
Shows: **15:26**
